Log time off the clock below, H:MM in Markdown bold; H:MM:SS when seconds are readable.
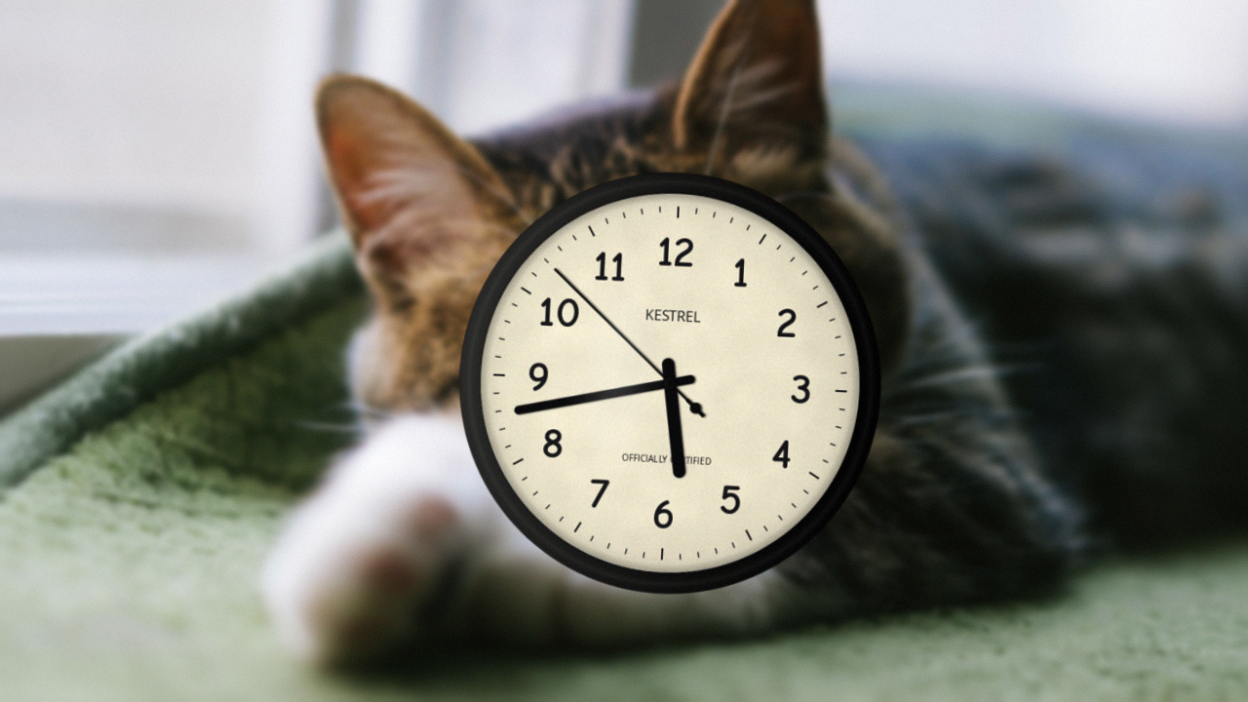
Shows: **5:42:52**
